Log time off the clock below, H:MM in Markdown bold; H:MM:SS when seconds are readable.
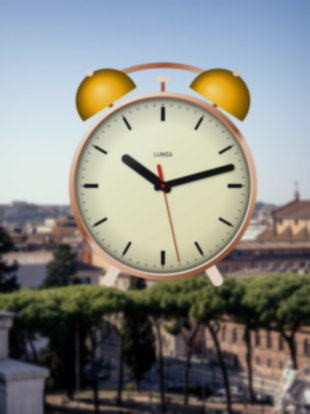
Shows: **10:12:28**
